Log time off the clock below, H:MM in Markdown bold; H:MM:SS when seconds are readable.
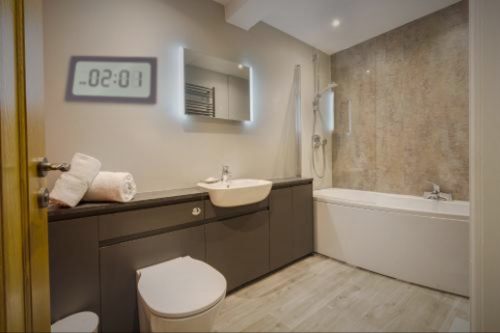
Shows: **2:01**
